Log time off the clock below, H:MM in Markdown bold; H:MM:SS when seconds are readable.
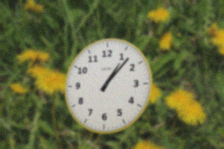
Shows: **1:07**
